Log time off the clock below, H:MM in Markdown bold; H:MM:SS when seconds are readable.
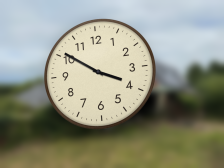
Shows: **3:51**
